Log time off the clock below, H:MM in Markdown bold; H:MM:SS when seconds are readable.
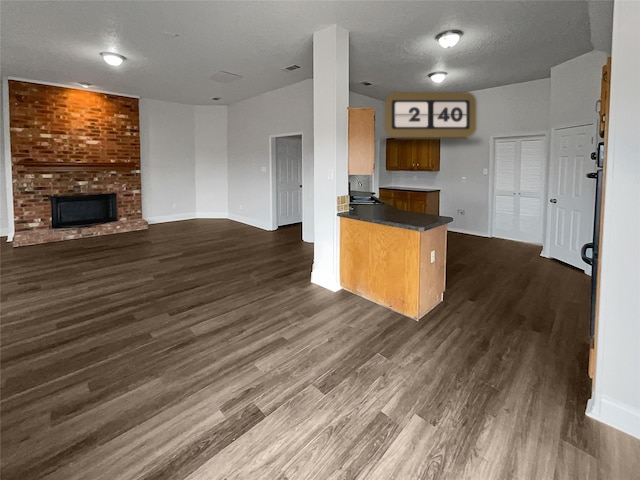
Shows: **2:40**
